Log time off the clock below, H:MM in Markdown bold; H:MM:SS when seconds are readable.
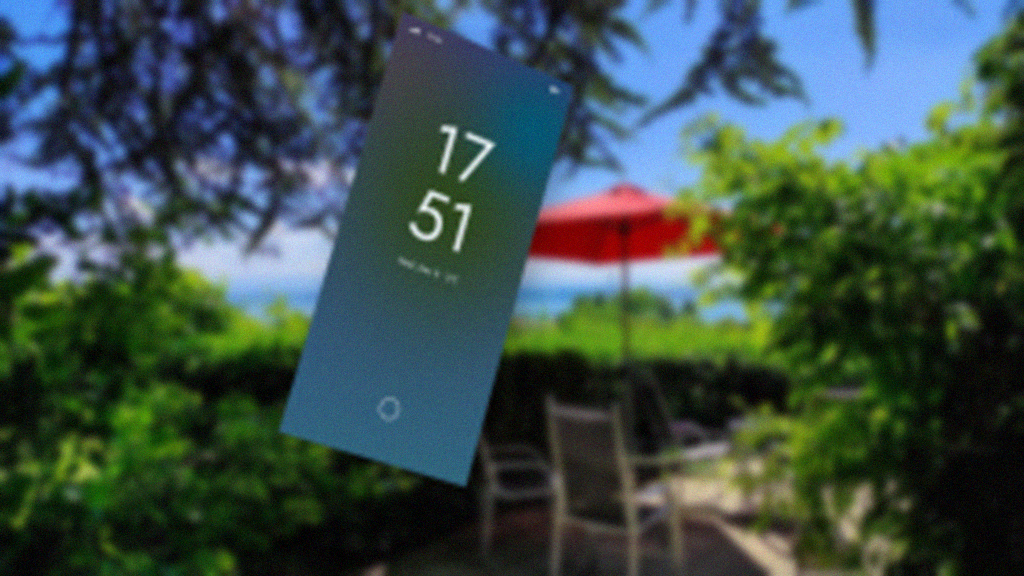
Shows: **17:51**
